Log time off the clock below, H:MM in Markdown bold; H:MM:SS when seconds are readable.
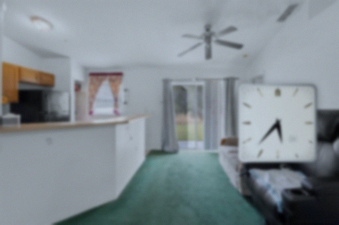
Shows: **5:37**
